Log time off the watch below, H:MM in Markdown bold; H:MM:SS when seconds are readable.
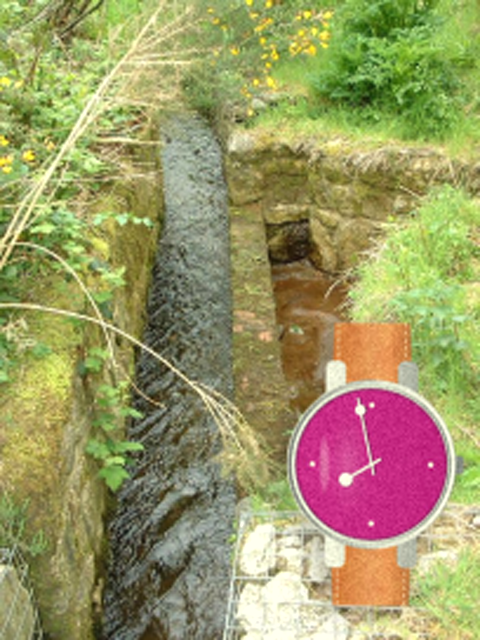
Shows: **7:58**
